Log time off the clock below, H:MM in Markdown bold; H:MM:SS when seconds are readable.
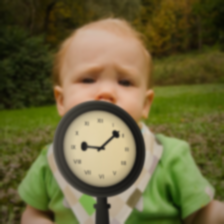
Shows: **9:08**
